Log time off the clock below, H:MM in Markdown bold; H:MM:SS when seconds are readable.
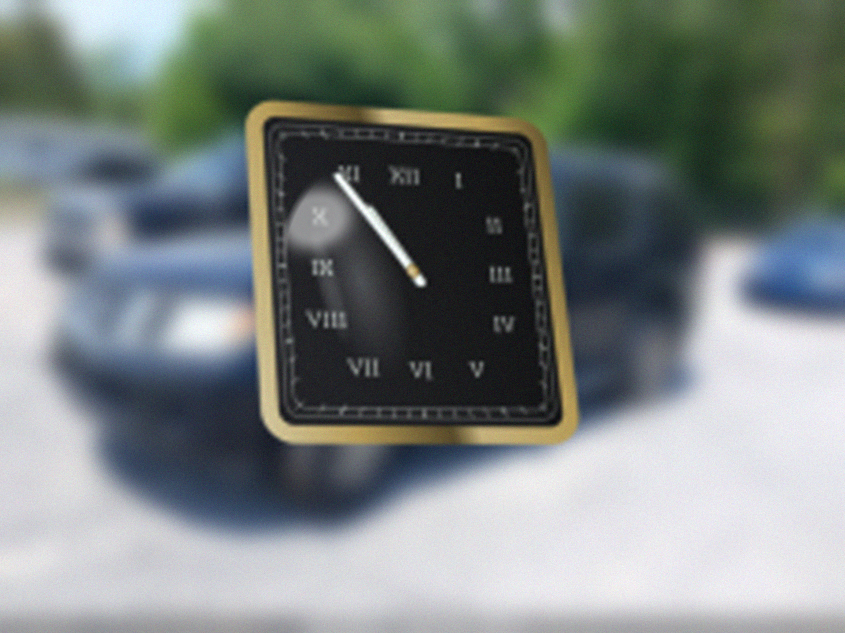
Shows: **10:54**
